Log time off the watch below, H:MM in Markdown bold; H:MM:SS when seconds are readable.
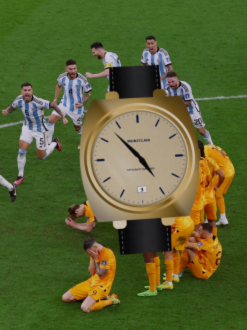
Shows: **4:53**
